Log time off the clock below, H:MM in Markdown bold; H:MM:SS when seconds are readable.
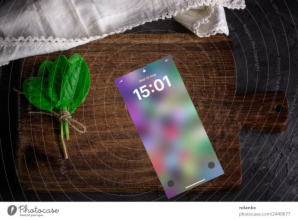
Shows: **15:01**
